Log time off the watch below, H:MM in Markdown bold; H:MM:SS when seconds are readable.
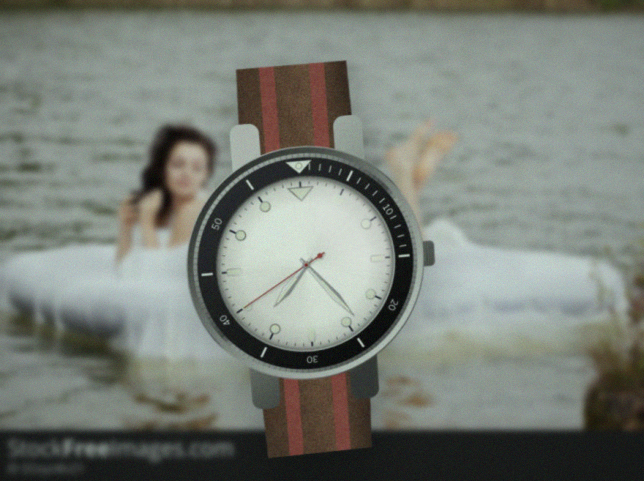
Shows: **7:23:40**
